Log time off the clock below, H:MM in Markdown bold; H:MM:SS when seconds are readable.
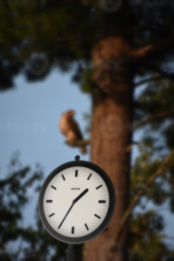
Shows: **1:35**
